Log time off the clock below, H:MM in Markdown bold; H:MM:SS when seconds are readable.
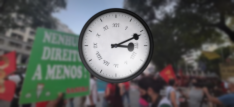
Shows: **3:11**
